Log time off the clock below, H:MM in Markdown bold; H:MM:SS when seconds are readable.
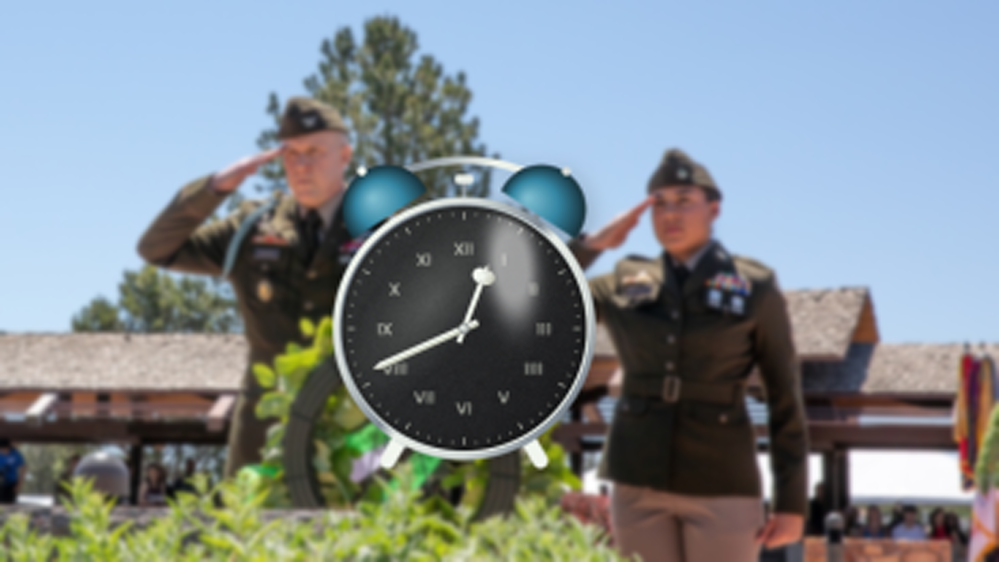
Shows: **12:41**
